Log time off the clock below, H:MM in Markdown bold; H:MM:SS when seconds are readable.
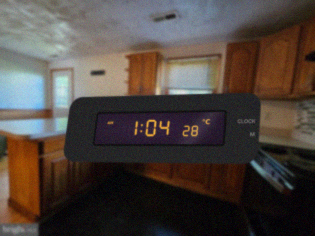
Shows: **1:04**
